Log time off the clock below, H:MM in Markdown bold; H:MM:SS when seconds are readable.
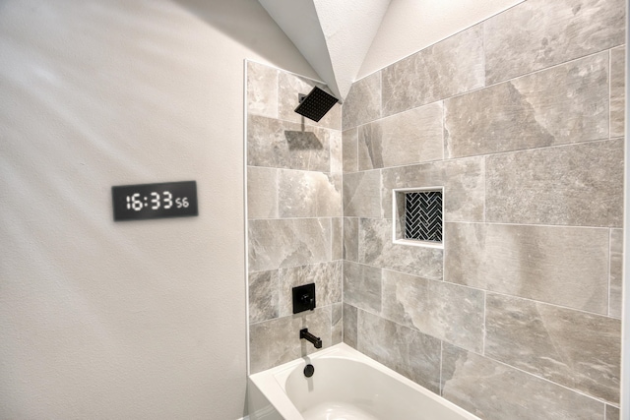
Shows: **16:33:56**
